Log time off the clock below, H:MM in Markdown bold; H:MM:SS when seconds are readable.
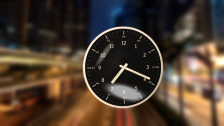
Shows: **7:19**
